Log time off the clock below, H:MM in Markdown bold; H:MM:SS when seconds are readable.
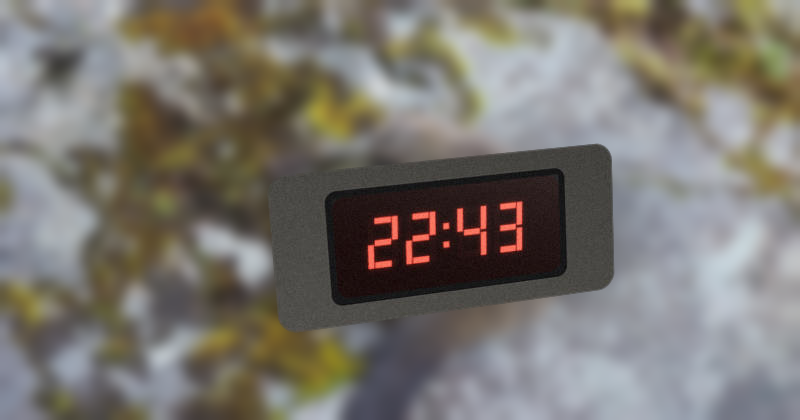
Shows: **22:43**
